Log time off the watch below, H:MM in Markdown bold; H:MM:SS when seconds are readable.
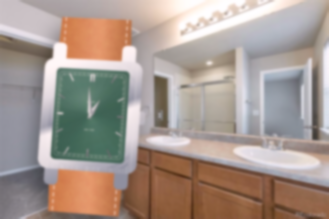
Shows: **12:59**
